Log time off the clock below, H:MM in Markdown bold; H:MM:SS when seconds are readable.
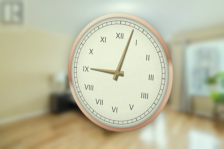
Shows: **9:03**
